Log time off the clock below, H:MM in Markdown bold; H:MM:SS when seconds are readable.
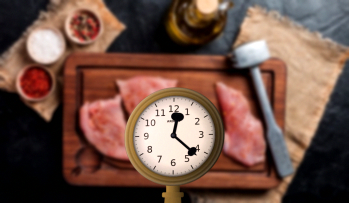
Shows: **12:22**
